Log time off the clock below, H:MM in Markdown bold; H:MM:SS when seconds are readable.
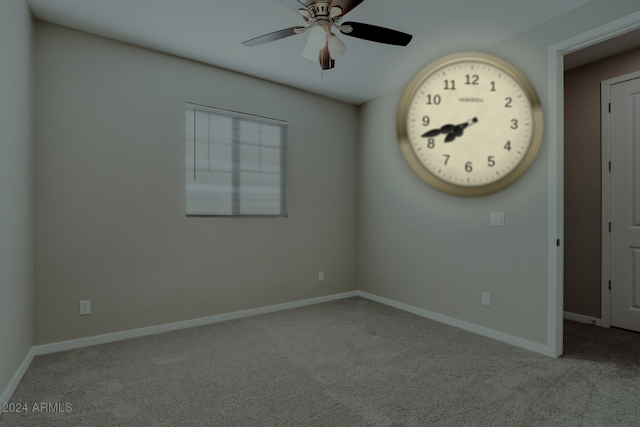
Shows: **7:42**
